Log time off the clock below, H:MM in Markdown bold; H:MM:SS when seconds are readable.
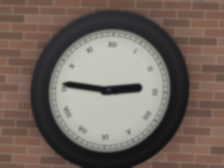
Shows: **2:46**
